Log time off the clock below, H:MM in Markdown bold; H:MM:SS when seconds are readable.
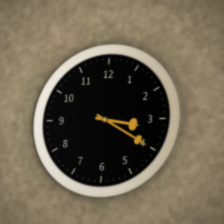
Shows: **3:20**
